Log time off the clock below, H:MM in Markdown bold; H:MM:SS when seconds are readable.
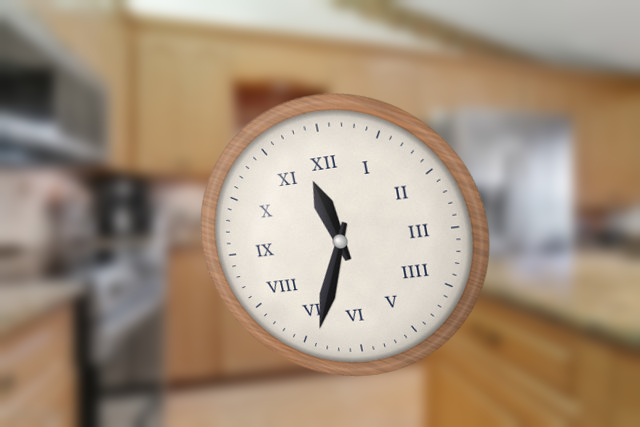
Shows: **11:34**
